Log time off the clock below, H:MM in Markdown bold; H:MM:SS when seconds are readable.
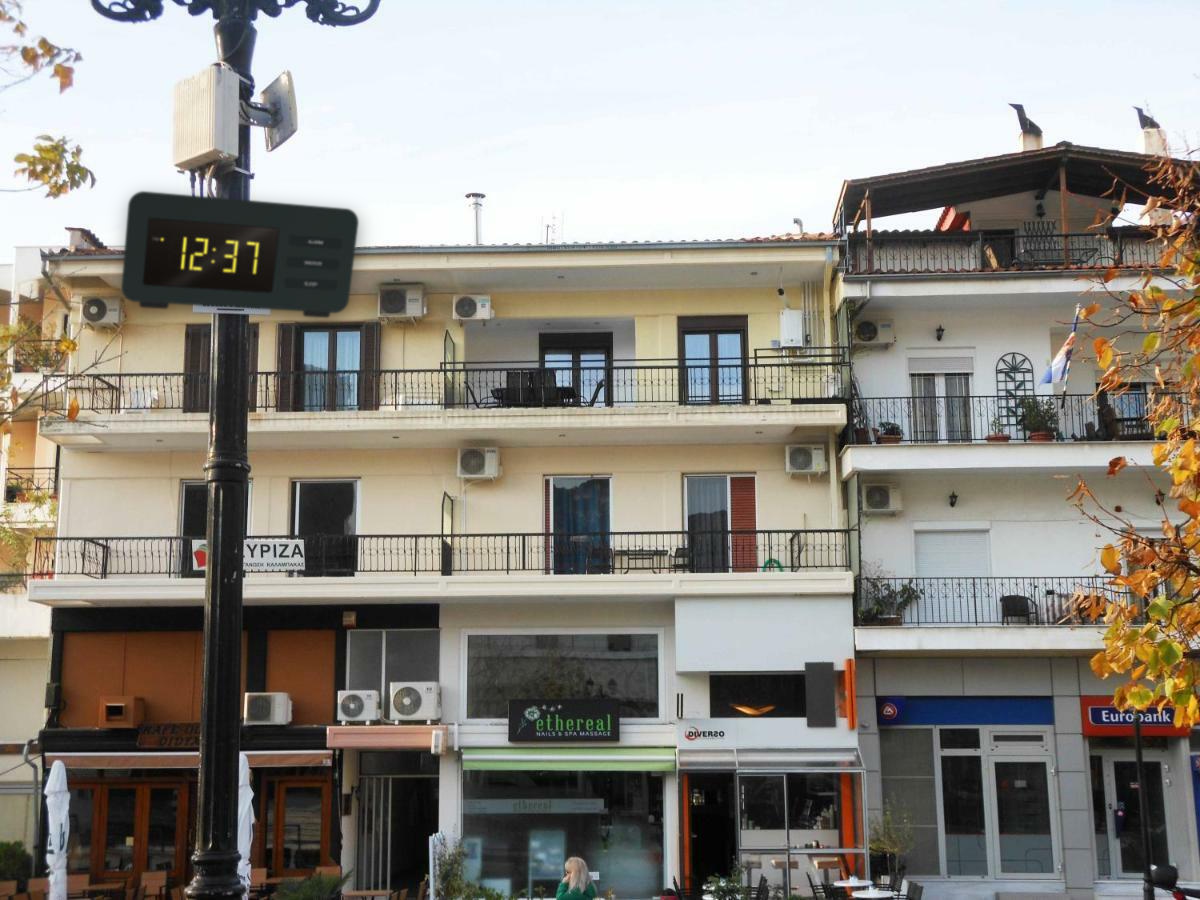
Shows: **12:37**
